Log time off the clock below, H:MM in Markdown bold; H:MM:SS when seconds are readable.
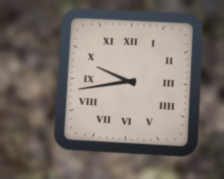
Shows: **9:43**
